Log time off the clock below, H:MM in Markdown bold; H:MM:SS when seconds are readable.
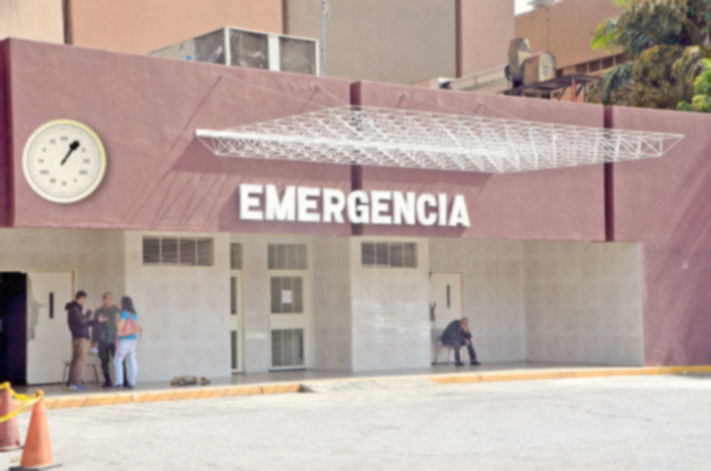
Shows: **1:06**
